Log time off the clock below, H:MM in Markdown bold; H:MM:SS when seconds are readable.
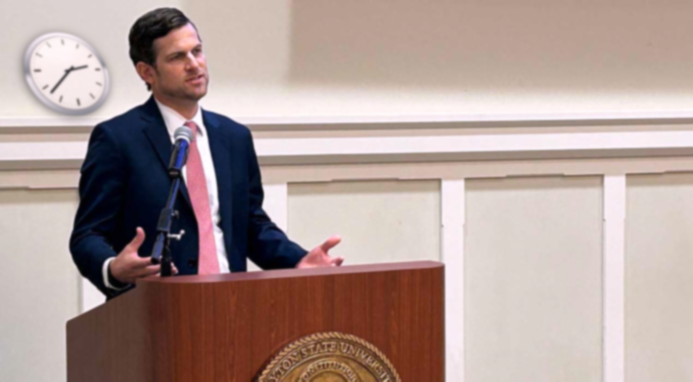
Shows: **2:38**
